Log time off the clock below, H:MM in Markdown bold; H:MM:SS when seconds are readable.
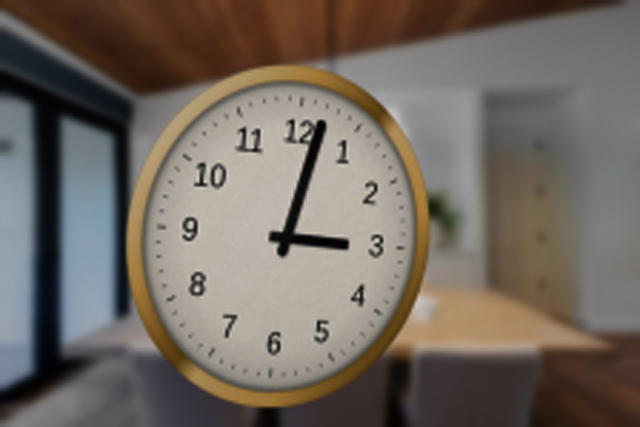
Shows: **3:02**
